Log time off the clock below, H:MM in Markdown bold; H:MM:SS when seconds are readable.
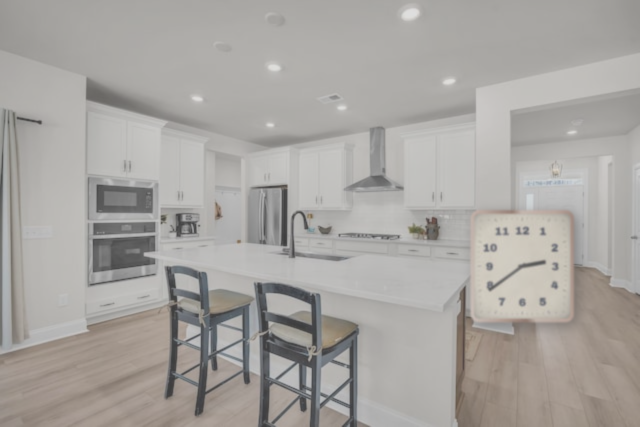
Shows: **2:39**
